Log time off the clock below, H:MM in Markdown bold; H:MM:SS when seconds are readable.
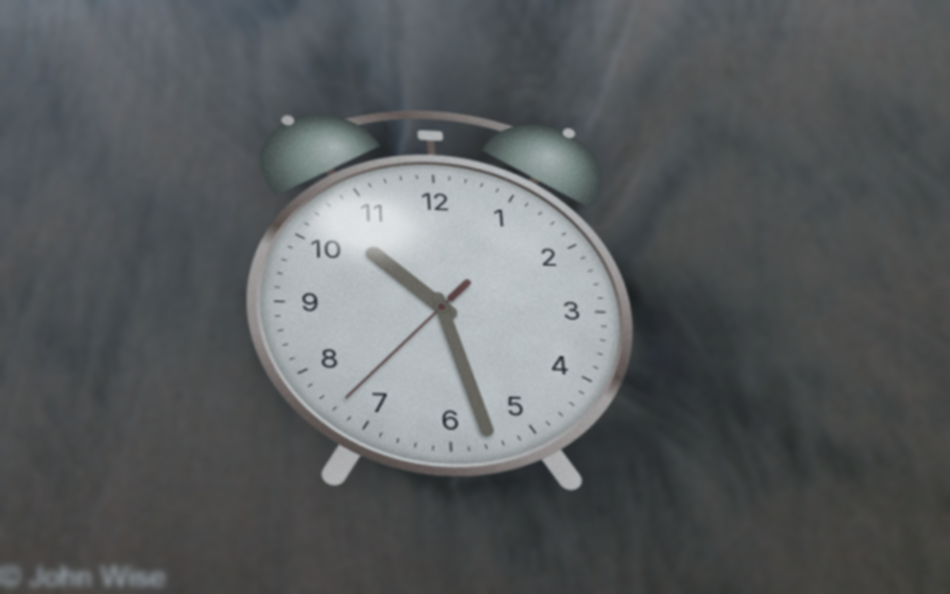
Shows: **10:27:37**
